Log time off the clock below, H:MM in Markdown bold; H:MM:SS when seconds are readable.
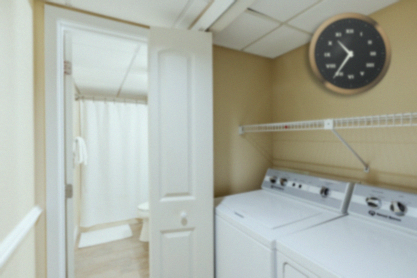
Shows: **10:36**
